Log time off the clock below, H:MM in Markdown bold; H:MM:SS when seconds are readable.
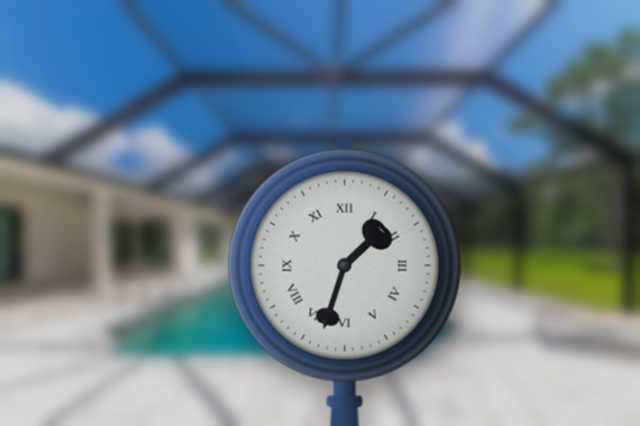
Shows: **1:33**
